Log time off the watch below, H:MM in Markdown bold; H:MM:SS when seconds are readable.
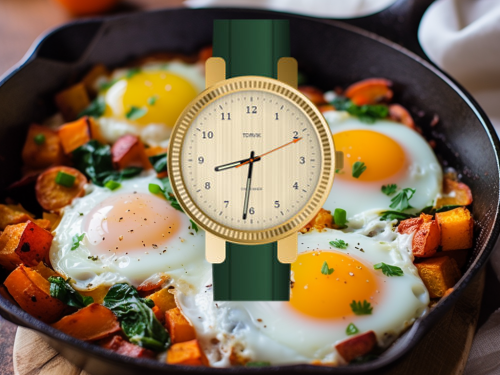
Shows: **8:31:11**
